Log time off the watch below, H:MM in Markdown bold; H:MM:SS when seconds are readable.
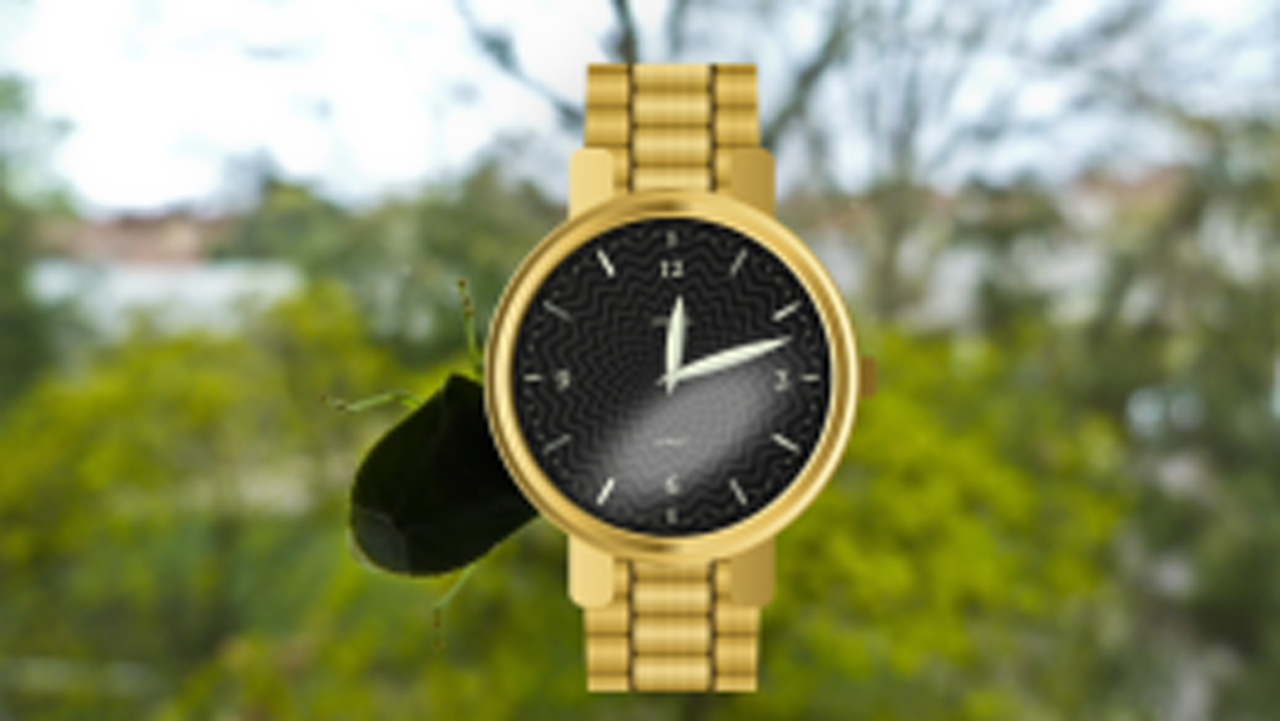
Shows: **12:12**
